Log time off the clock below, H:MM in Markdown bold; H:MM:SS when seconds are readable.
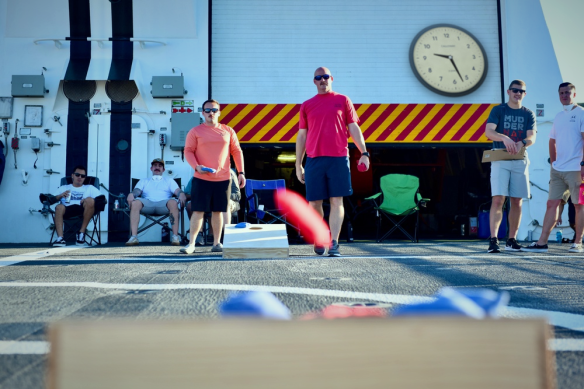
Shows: **9:27**
